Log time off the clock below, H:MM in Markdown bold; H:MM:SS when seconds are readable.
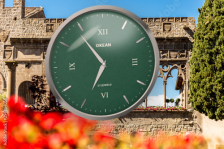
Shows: **6:54**
